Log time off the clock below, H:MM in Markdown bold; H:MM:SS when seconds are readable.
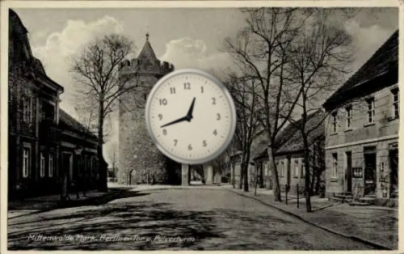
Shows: **12:42**
